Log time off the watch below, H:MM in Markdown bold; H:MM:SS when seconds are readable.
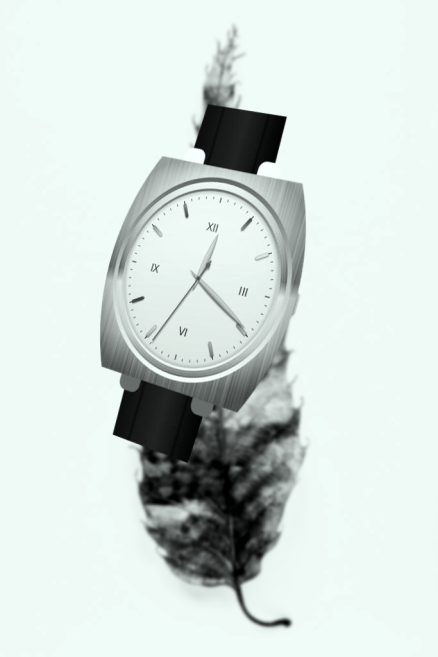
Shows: **12:19:34**
